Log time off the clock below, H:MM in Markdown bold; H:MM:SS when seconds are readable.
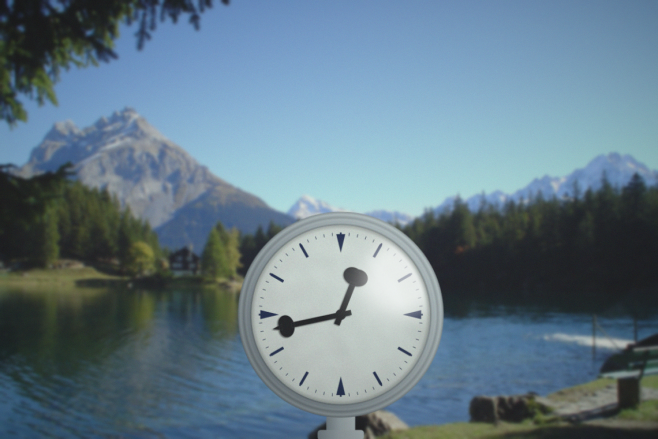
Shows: **12:43**
